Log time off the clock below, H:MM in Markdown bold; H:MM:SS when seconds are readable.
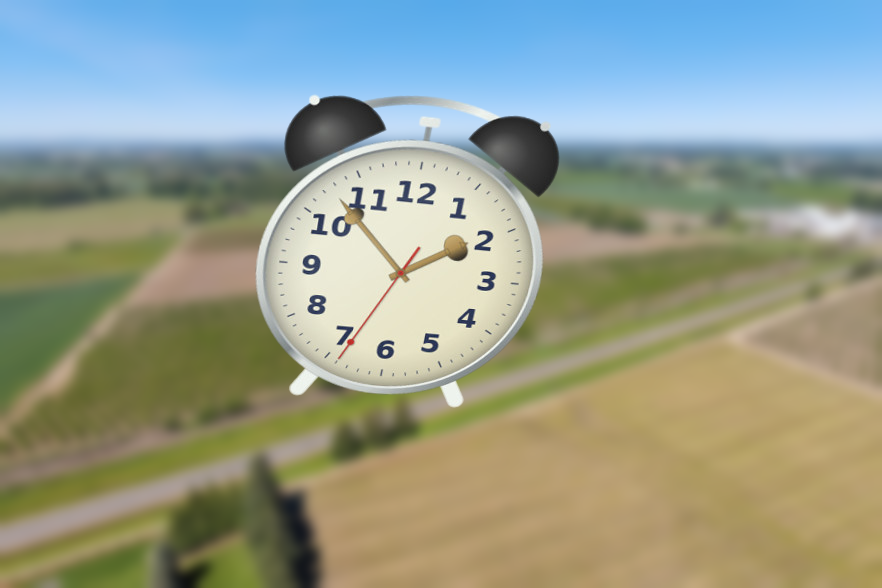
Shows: **1:52:34**
